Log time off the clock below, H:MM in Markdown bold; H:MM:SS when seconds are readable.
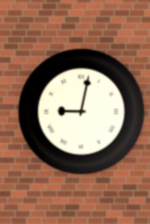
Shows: **9:02**
